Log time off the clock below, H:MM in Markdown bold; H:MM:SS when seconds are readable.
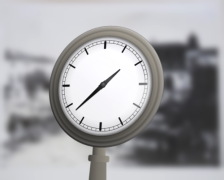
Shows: **1:38**
